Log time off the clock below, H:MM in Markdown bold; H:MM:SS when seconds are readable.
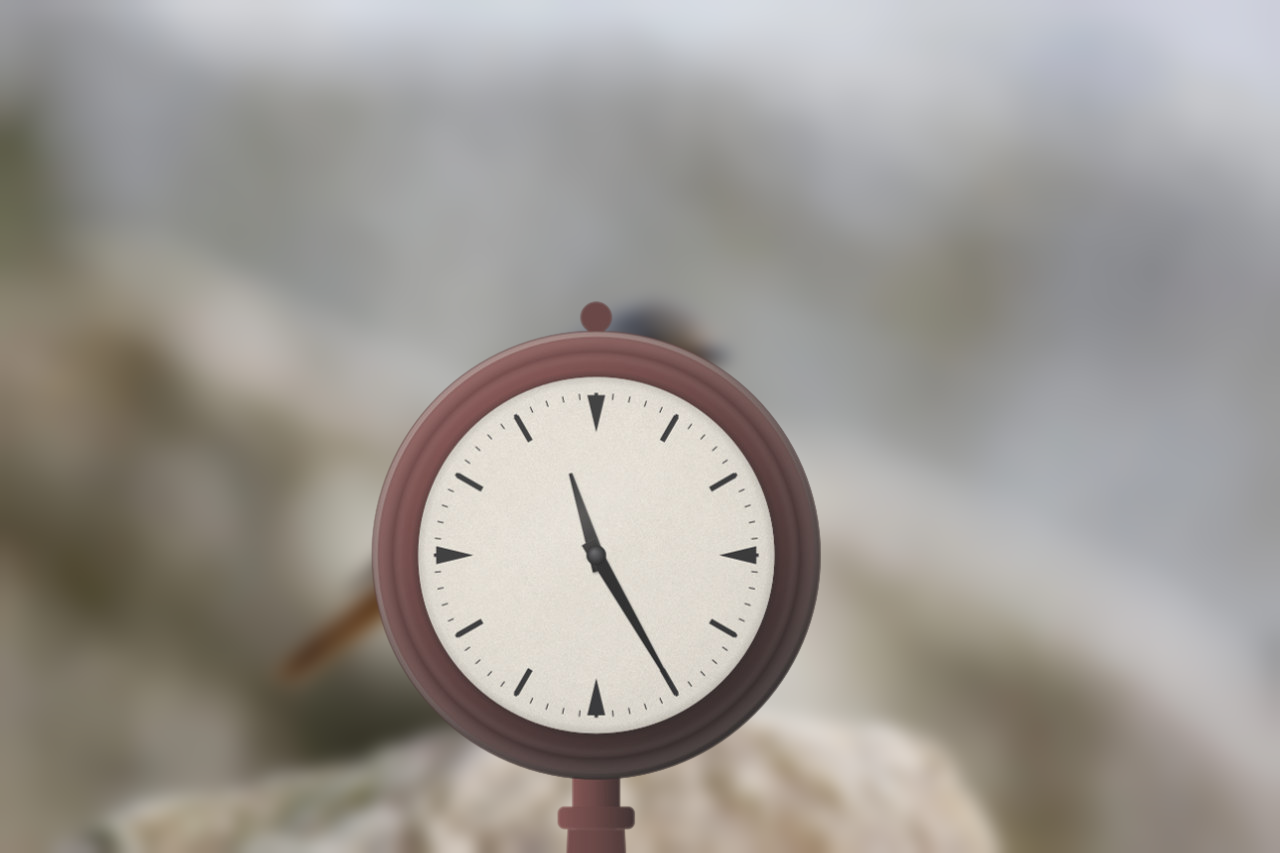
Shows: **11:25**
